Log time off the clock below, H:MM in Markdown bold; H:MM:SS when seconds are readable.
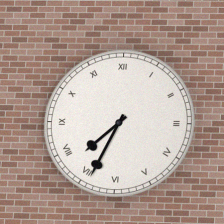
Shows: **7:34**
